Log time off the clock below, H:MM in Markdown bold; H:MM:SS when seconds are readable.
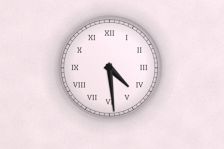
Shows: **4:29**
